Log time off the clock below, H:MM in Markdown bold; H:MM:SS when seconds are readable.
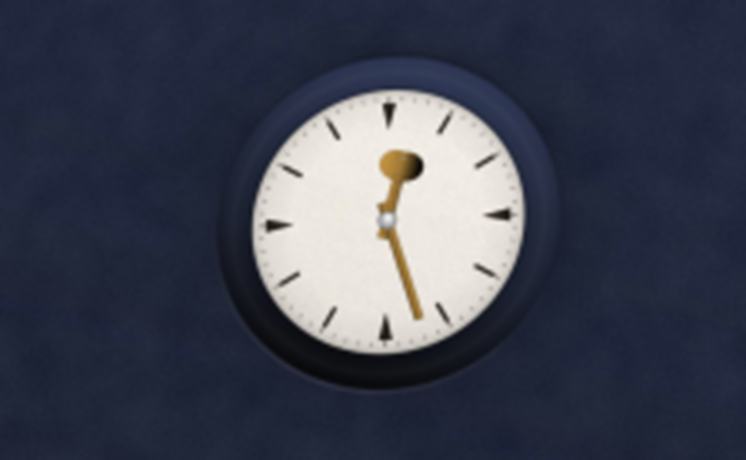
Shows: **12:27**
